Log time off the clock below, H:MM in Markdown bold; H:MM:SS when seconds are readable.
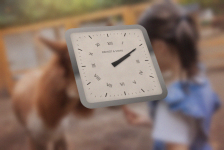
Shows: **2:10**
